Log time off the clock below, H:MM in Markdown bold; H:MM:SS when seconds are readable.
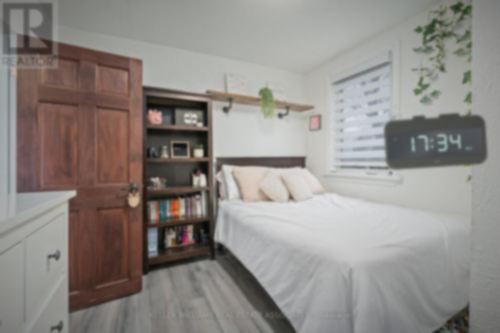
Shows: **17:34**
